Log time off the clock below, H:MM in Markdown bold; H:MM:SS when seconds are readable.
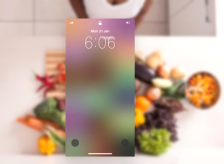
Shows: **6:06**
